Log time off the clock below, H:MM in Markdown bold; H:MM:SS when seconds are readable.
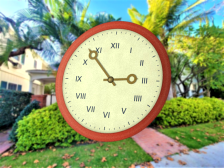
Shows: **2:53**
